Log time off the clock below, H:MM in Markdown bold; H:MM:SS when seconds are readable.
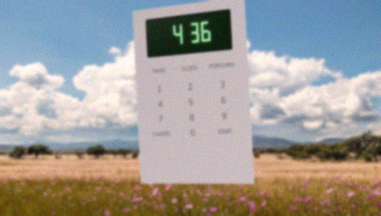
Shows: **4:36**
